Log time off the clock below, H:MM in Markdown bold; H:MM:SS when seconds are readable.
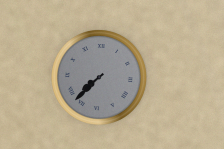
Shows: **7:37**
